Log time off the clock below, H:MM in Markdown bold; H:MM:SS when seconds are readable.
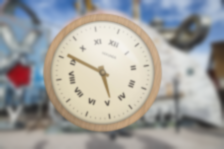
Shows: **4:46**
